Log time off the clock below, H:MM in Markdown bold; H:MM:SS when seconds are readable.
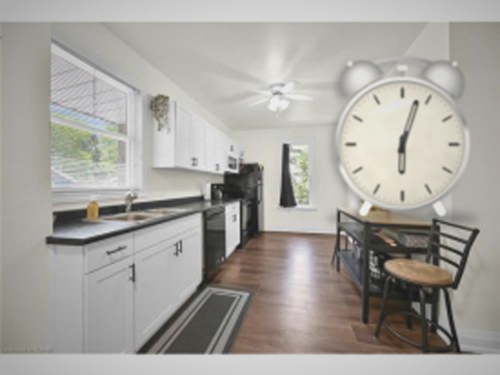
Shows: **6:03**
